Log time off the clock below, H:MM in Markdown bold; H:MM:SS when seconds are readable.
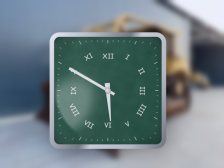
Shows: **5:50**
